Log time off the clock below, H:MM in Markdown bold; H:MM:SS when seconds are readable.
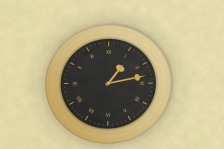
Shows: **1:13**
